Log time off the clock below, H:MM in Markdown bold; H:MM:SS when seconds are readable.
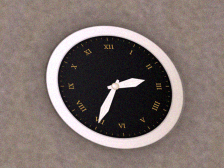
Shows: **2:35**
